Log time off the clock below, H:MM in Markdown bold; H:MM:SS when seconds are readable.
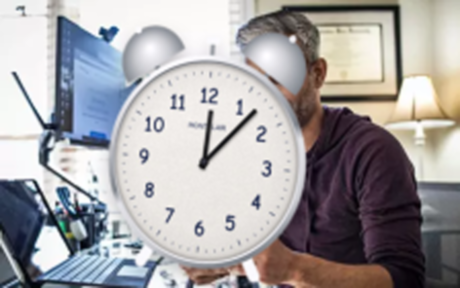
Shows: **12:07**
